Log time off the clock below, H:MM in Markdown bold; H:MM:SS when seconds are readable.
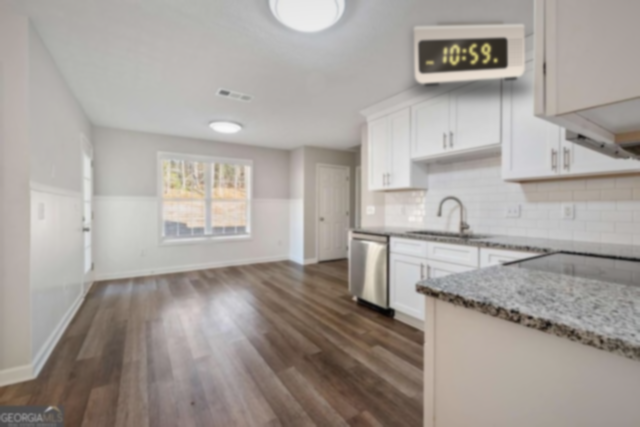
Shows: **10:59**
